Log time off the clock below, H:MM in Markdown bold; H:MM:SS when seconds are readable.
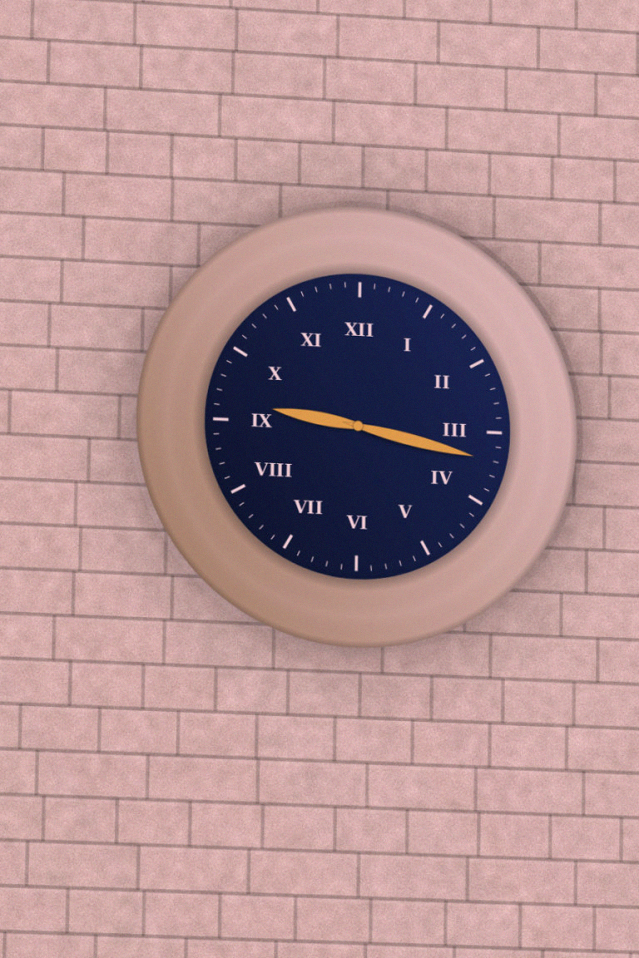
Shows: **9:17**
